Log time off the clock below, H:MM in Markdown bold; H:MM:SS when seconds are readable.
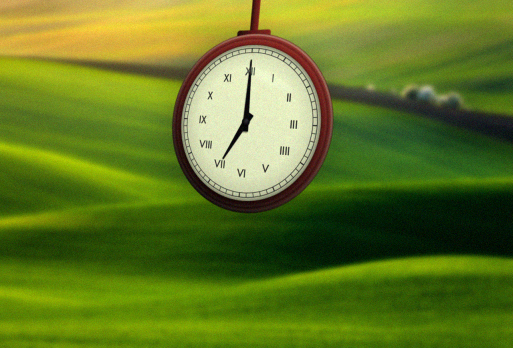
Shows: **7:00**
